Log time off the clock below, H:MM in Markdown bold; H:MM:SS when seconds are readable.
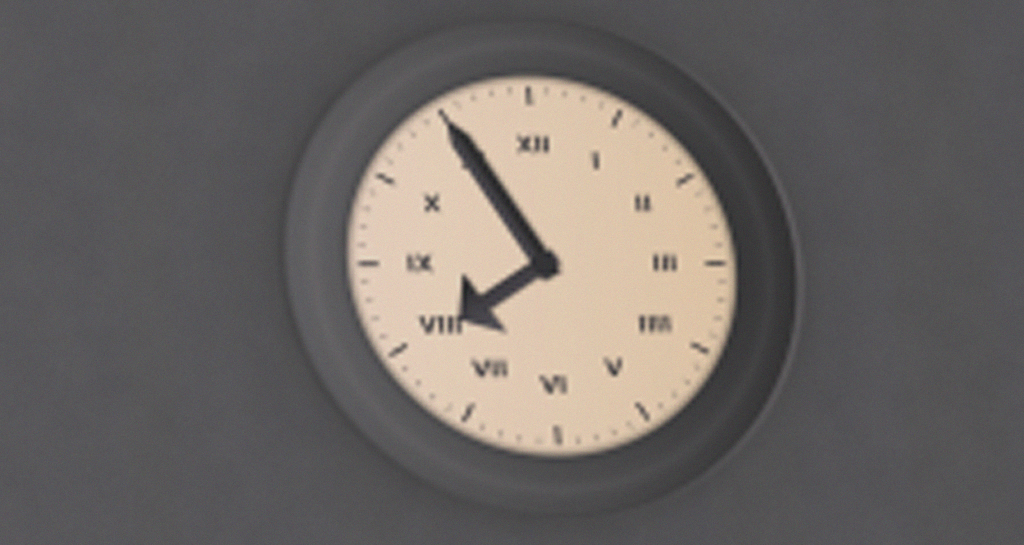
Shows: **7:55**
